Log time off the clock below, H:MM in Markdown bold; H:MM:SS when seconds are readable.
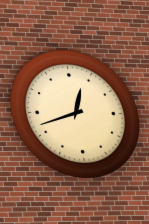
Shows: **12:42**
